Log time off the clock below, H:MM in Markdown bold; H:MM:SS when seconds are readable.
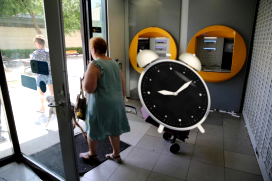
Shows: **9:09**
